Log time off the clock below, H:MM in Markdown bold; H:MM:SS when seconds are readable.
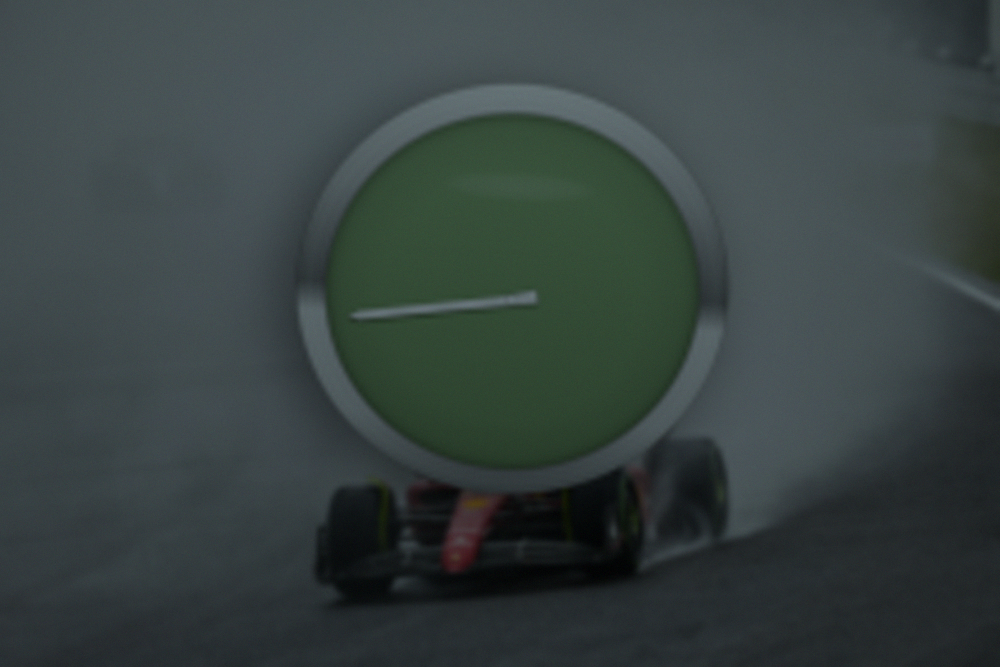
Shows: **8:44**
